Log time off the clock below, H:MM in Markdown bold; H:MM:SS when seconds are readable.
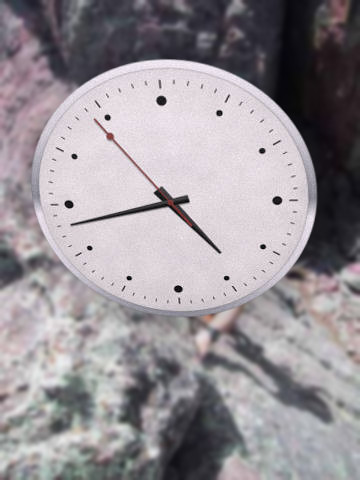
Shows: **4:42:54**
